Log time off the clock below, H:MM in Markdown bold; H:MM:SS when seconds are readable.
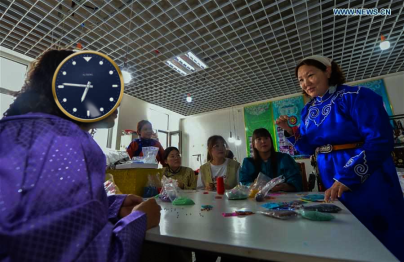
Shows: **6:46**
